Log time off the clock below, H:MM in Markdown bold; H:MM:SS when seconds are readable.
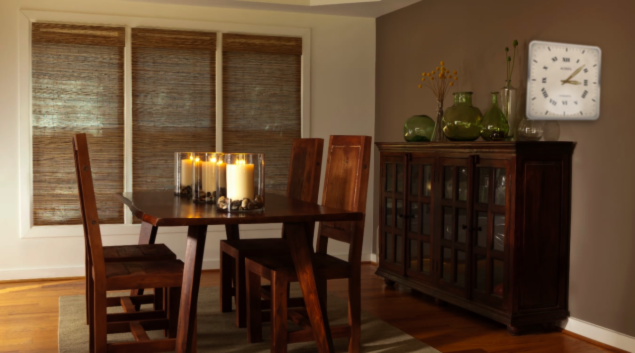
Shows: **3:08**
